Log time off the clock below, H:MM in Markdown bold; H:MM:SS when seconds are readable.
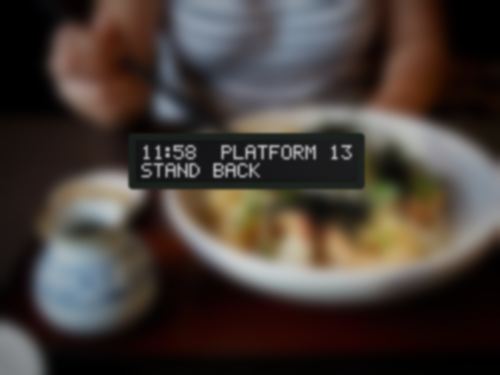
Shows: **11:58**
